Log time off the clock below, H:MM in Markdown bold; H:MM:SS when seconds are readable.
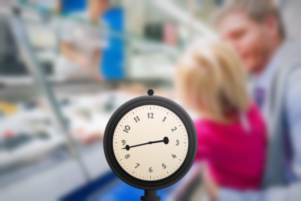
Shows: **2:43**
